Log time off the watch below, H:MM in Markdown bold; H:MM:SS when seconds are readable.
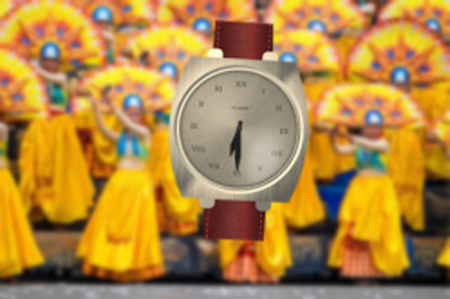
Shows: **6:30**
